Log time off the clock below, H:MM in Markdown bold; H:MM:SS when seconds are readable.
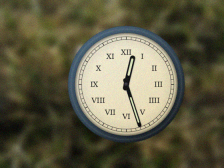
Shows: **12:27**
